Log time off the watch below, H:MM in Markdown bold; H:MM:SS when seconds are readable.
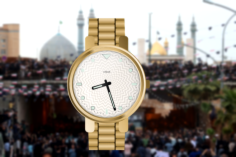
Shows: **8:27**
